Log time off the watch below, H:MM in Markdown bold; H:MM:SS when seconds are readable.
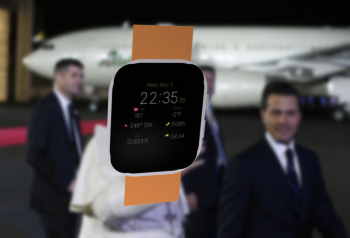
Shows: **22:35**
